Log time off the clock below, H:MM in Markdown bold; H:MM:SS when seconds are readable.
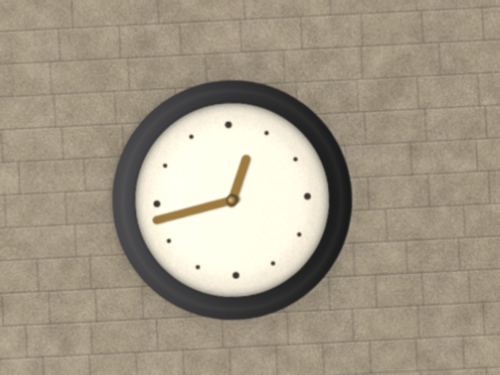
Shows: **12:43**
